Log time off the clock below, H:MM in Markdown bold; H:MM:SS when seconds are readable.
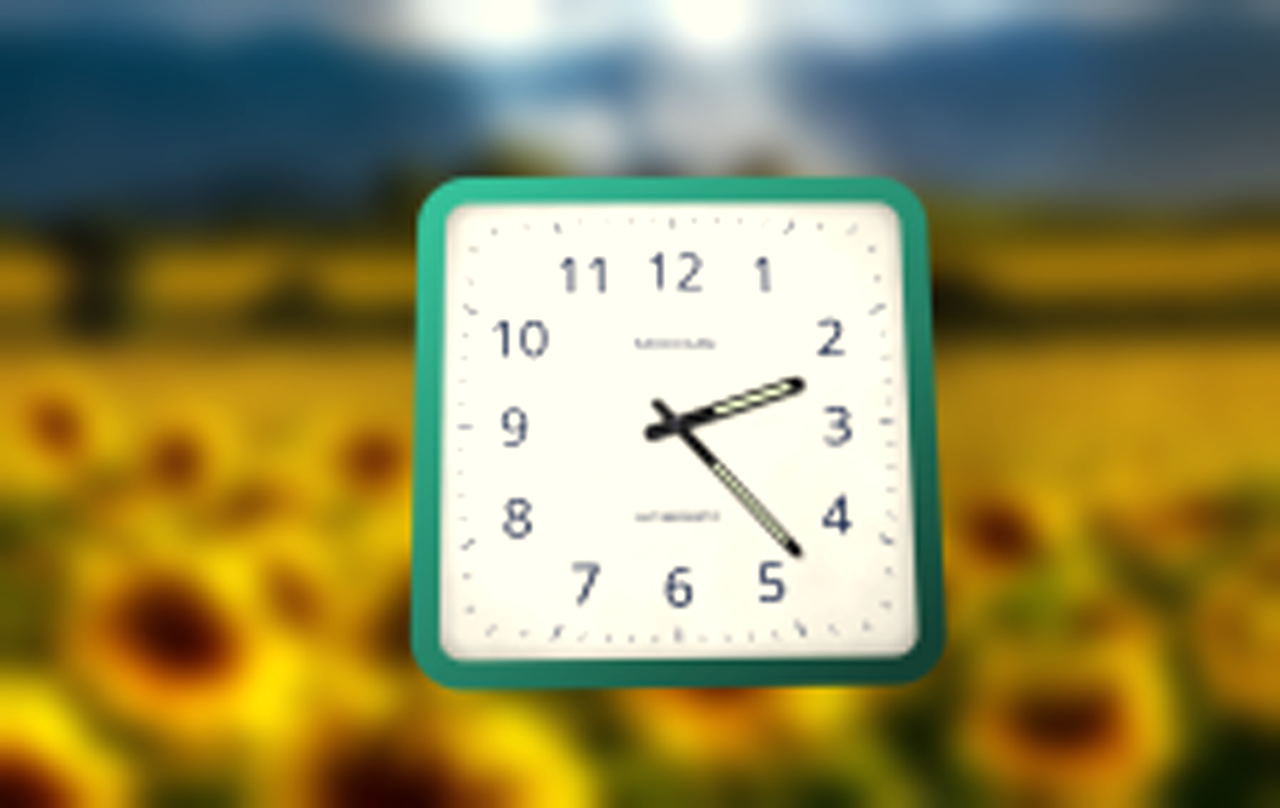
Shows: **2:23**
